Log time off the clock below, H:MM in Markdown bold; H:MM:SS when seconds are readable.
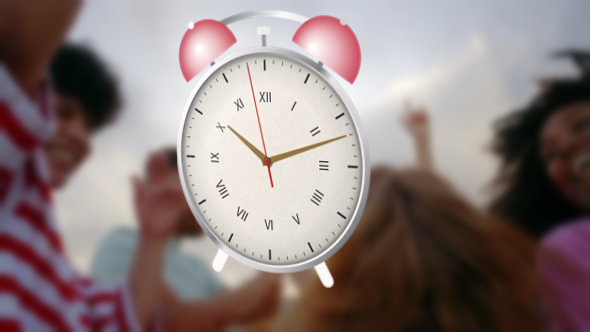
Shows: **10:11:58**
